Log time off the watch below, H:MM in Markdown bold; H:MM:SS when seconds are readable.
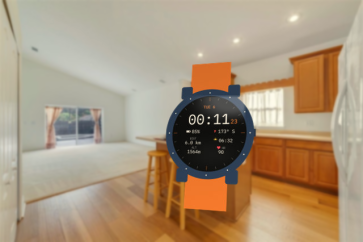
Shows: **0:11**
